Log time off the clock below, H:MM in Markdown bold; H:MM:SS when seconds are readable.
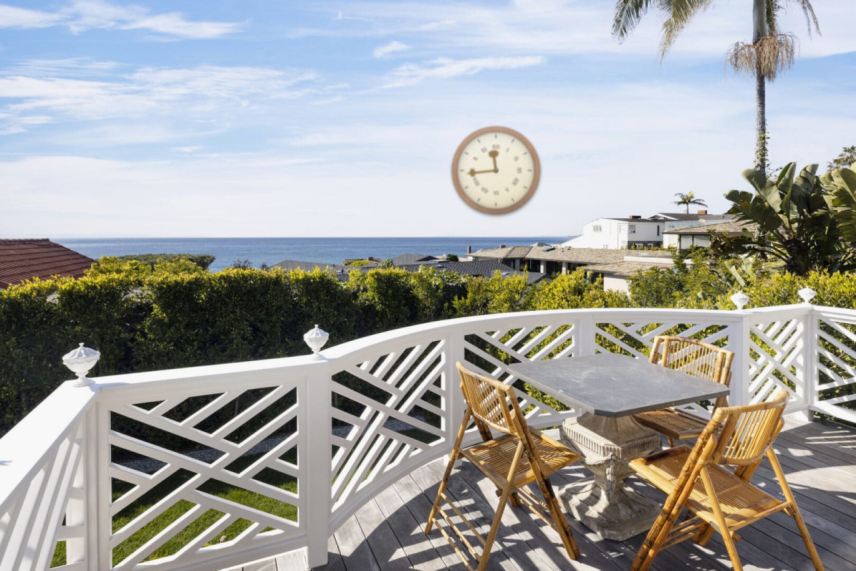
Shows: **11:44**
